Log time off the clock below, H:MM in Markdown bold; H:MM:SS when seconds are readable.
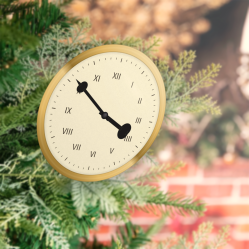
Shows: **3:51**
